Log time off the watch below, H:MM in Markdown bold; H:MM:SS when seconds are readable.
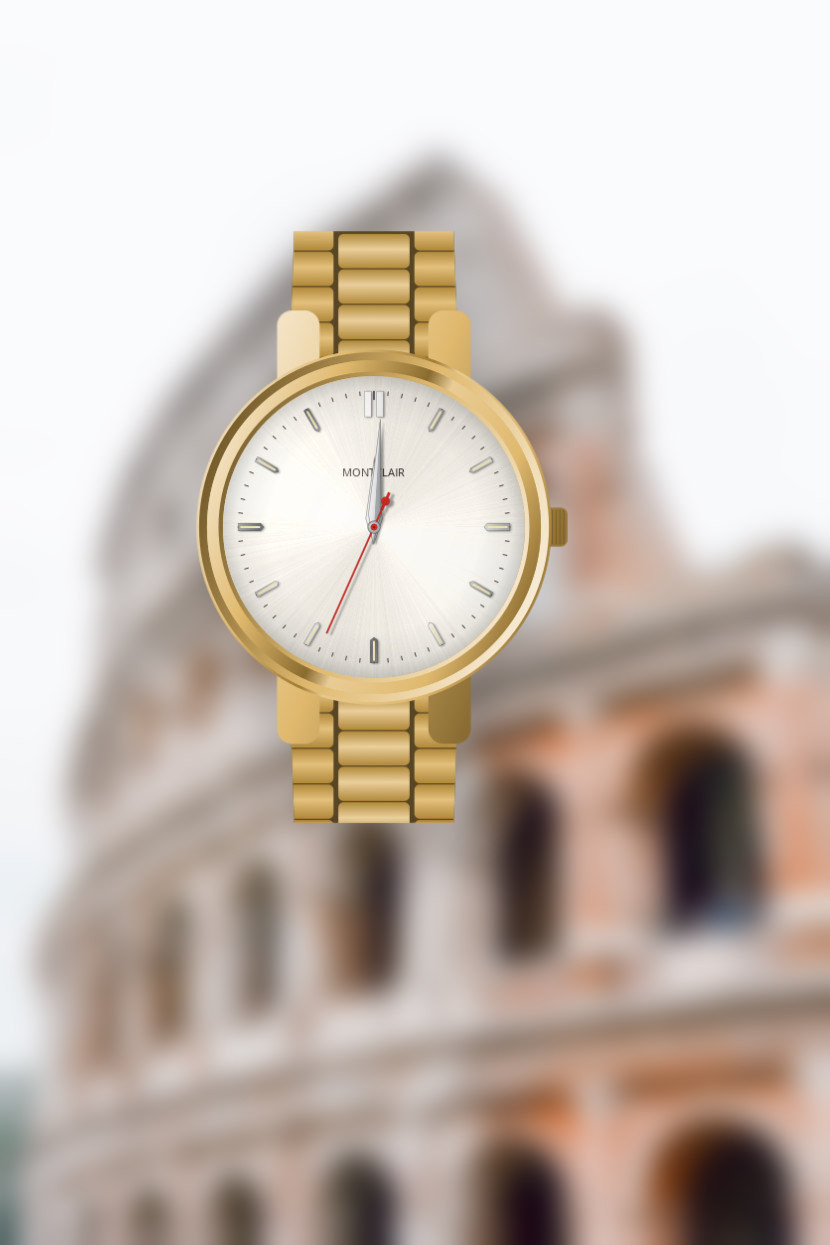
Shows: **12:00:34**
